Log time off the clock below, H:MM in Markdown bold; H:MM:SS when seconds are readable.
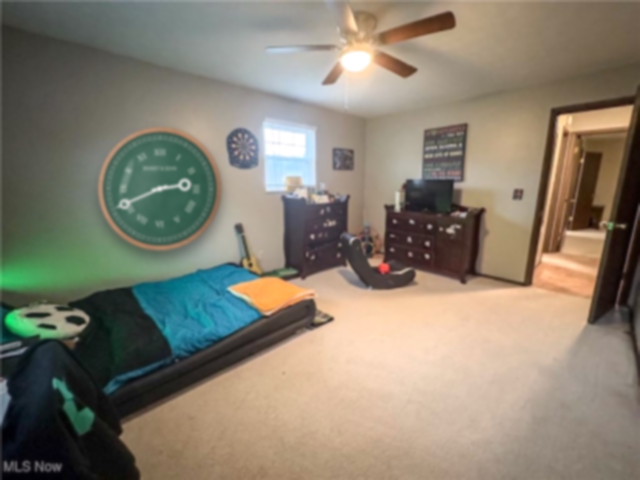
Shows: **2:41**
